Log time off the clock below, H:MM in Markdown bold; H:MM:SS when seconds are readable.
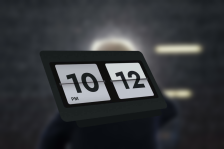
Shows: **10:12**
